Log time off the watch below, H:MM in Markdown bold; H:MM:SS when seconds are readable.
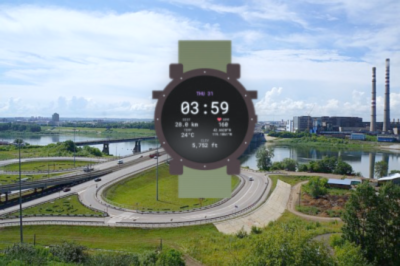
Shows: **3:59**
